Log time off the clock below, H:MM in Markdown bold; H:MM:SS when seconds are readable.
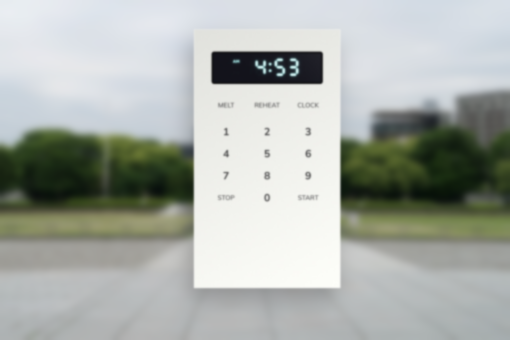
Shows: **4:53**
